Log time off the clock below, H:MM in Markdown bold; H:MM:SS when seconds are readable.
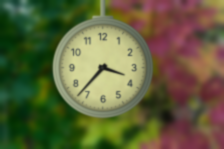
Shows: **3:37**
